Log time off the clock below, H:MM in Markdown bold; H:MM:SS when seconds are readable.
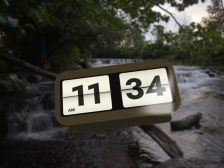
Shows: **11:34**
